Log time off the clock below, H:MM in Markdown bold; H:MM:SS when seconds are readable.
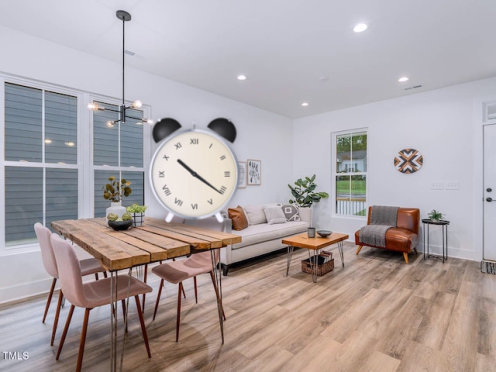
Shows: **10:21**
